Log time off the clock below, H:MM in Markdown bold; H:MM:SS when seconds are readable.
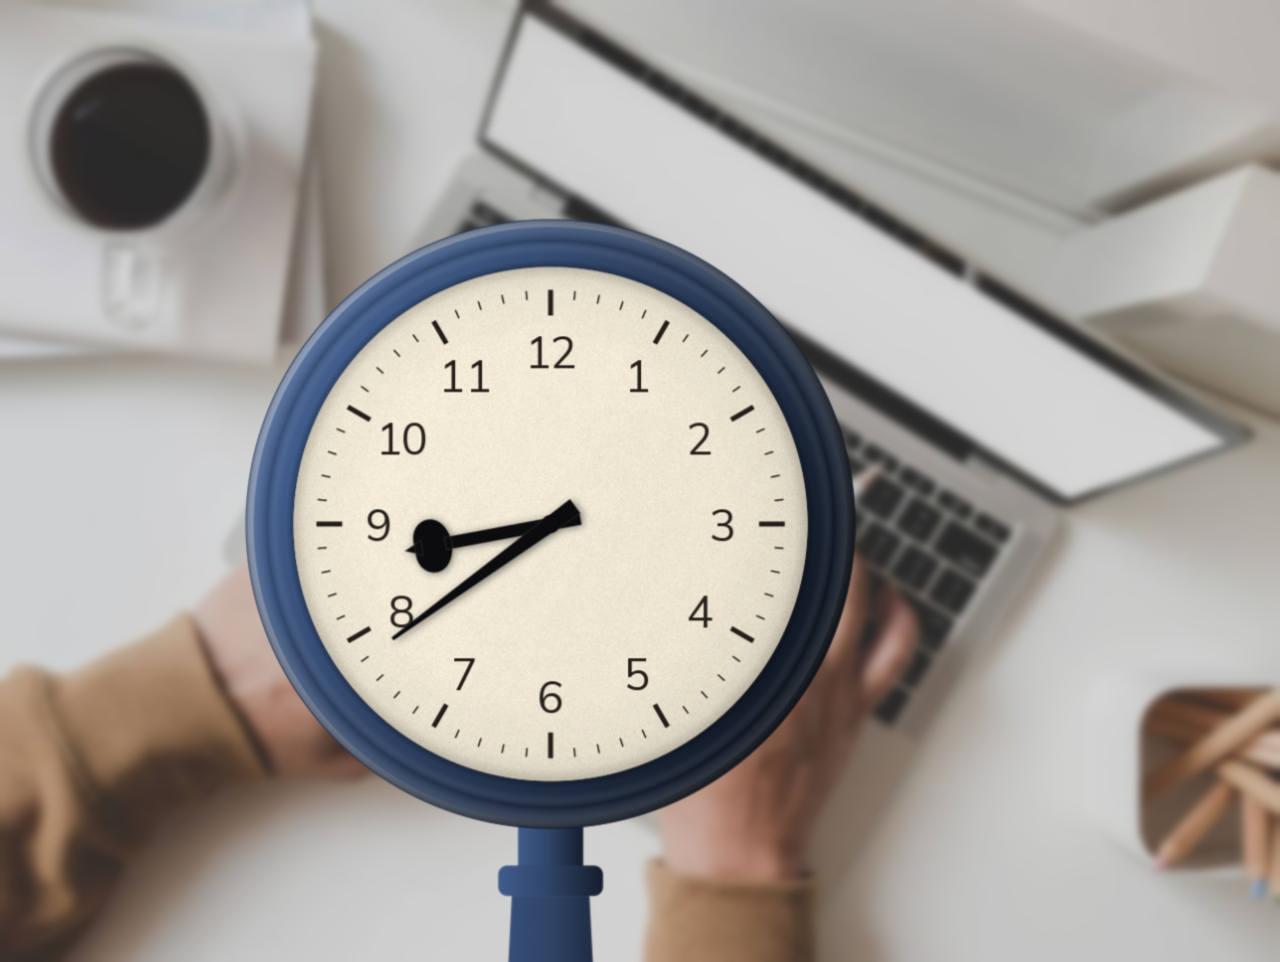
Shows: **8:39**
